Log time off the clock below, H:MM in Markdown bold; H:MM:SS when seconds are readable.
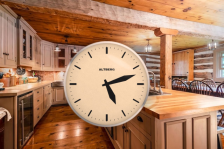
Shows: **5:12**
